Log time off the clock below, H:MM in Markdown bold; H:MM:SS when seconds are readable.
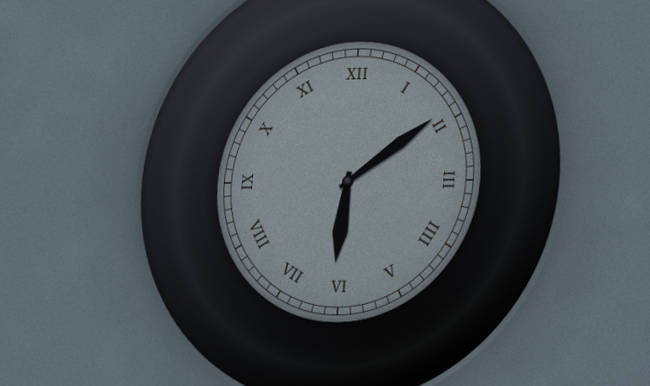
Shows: **6:09**
